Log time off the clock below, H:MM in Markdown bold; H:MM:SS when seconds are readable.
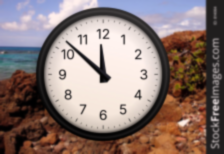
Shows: **11:52**
